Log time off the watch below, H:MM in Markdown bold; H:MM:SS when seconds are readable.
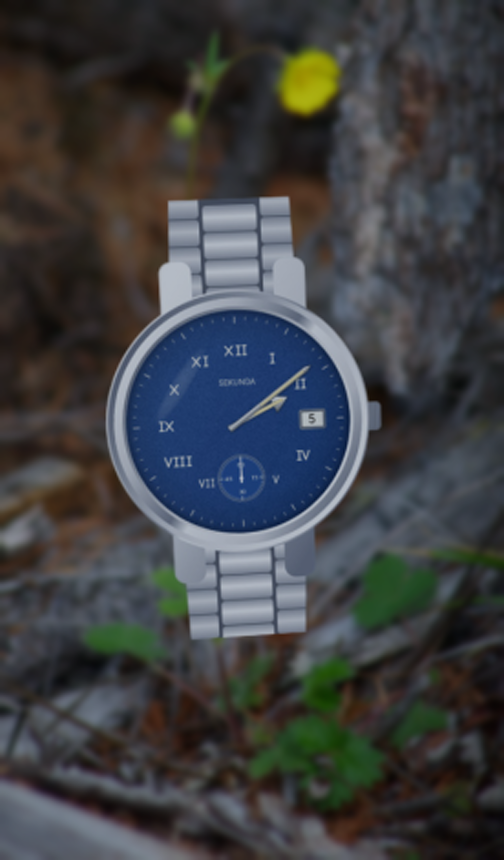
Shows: **2:09**
